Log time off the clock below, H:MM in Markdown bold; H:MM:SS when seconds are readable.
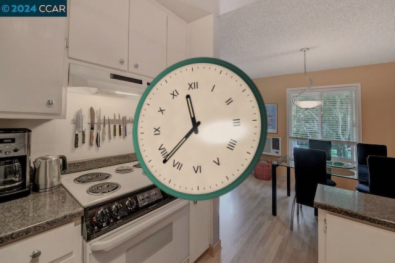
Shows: **11:38**
